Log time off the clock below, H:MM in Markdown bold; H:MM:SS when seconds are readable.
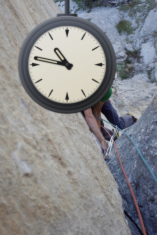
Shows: **10:47**
